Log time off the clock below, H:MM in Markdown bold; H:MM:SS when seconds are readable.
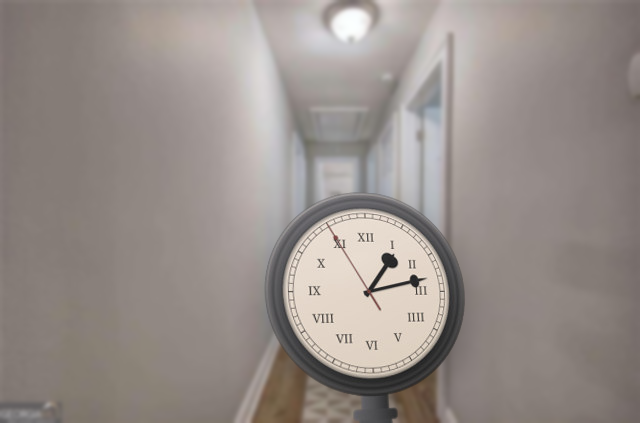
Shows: **1:12:55**
